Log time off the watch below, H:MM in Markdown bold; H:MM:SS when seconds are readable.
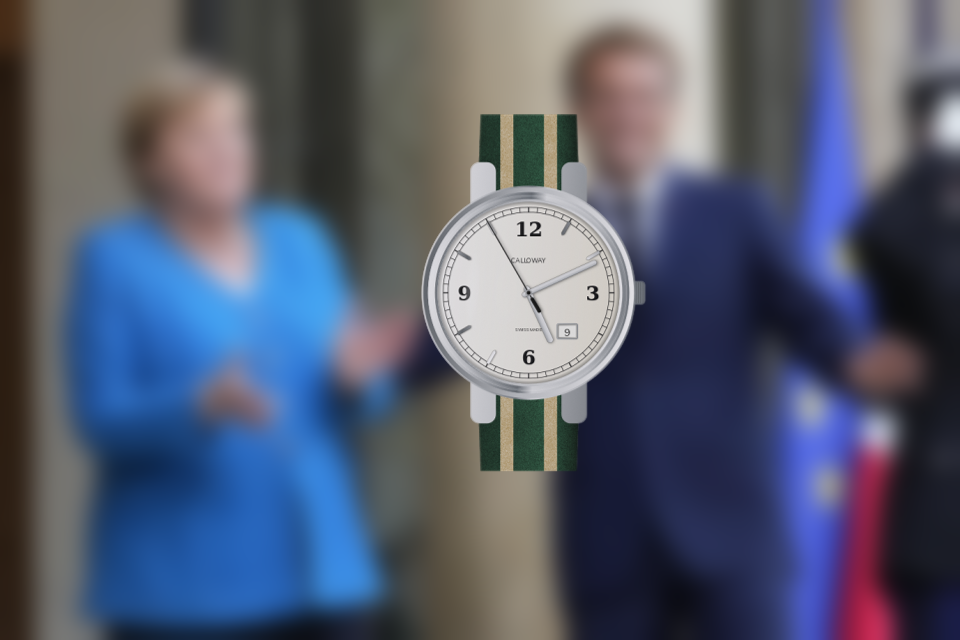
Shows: **5:10:55**
